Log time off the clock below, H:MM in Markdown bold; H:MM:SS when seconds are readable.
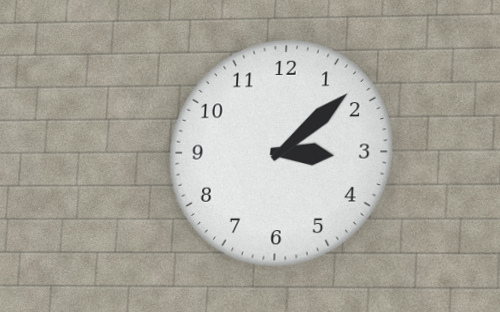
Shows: **3:08**
